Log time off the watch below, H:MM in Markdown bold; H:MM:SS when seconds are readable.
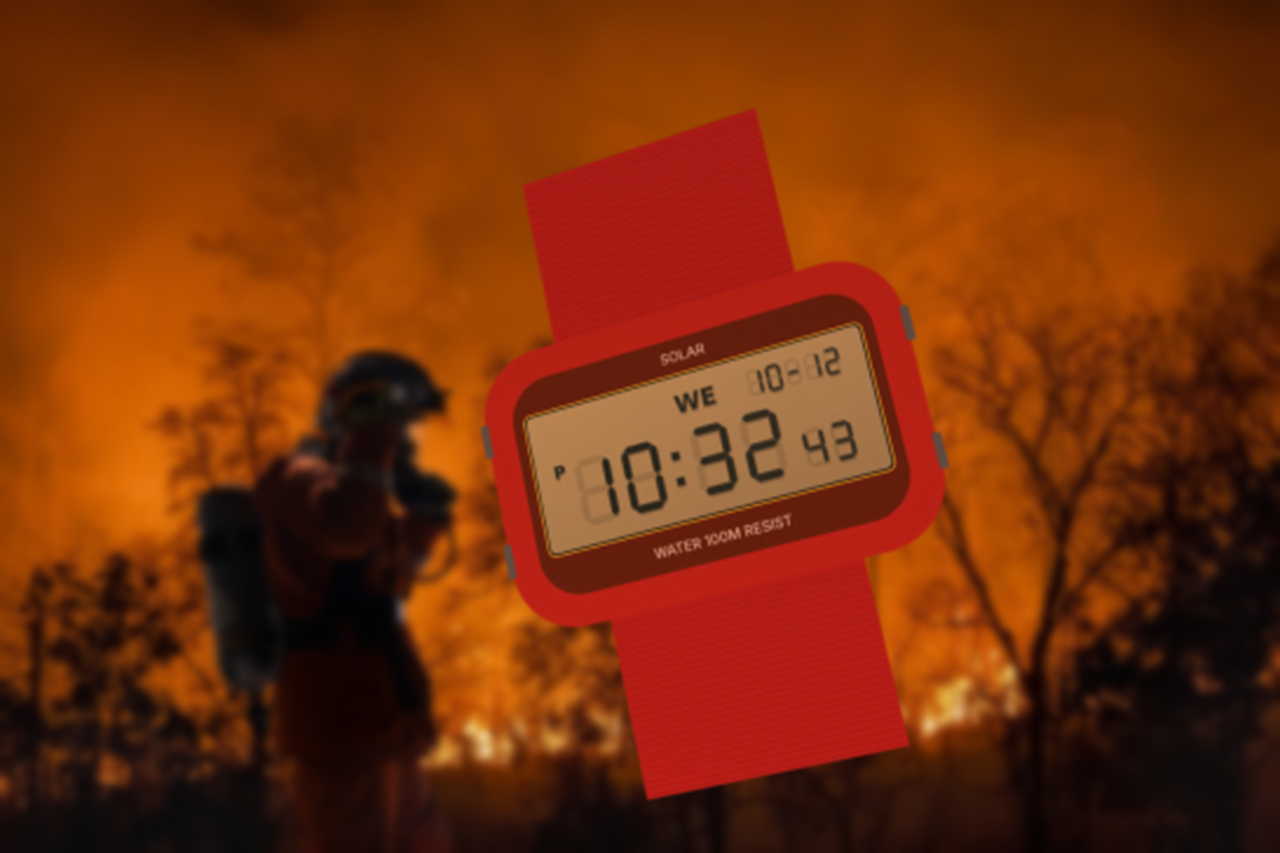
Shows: **10:32:43**
